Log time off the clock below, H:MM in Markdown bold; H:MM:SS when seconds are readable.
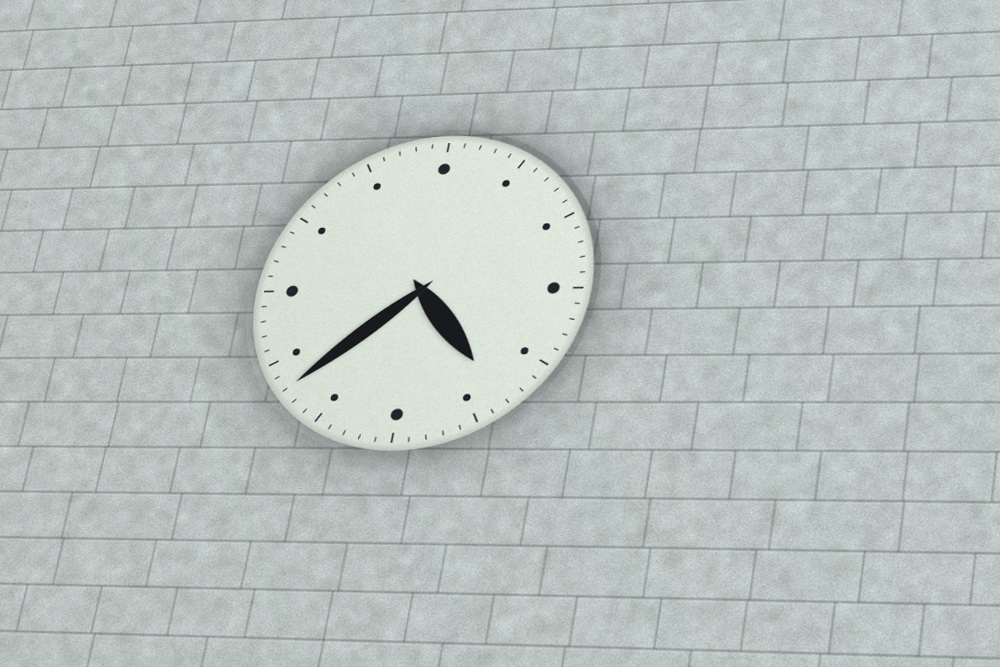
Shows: **4:38**
